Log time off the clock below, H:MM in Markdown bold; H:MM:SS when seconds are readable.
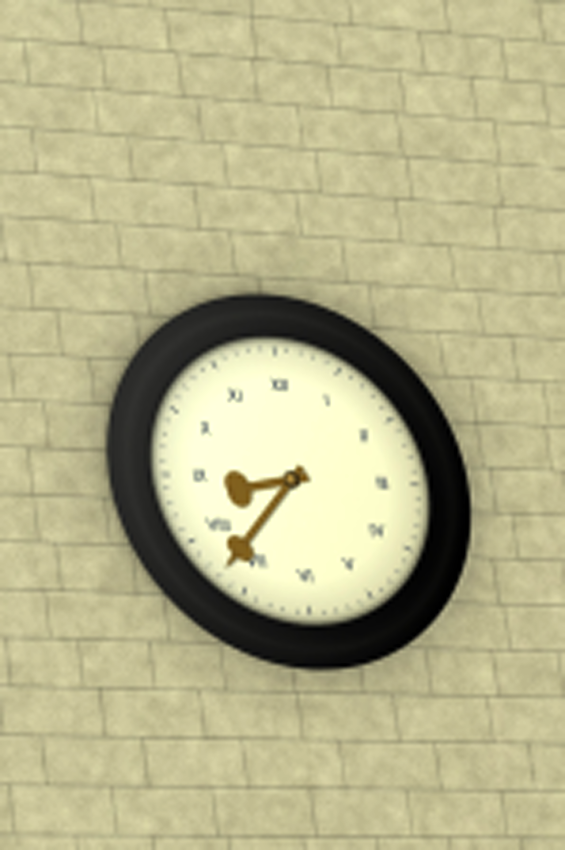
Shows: **8:37**
